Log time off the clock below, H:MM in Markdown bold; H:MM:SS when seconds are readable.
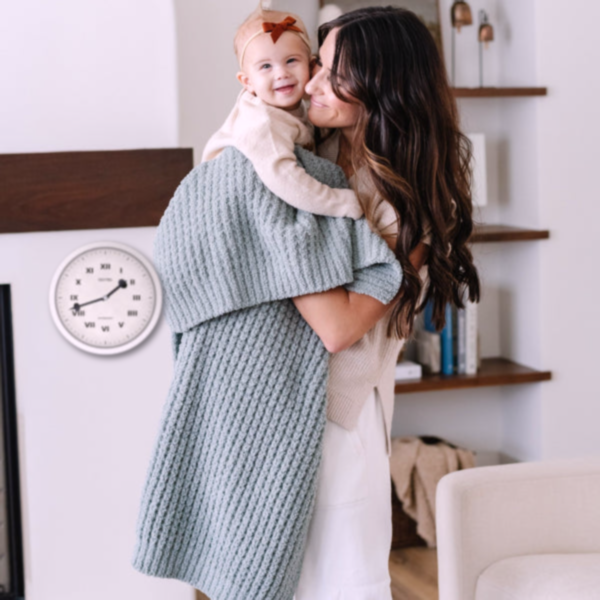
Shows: **1:42**
